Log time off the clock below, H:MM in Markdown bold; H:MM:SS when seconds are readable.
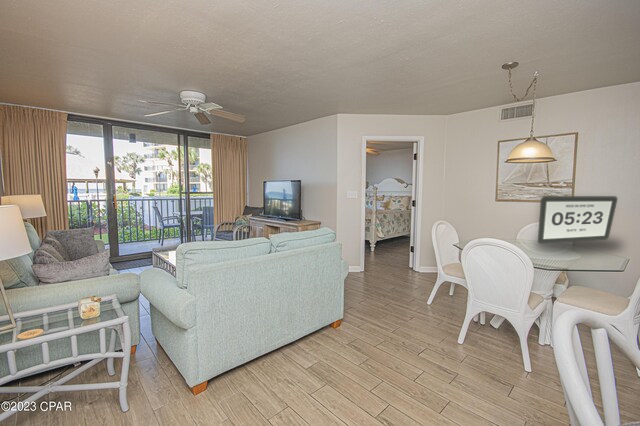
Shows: **5:23**
